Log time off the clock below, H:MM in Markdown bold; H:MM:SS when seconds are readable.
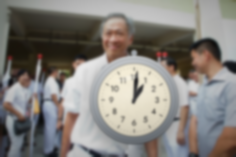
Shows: **1:01**
